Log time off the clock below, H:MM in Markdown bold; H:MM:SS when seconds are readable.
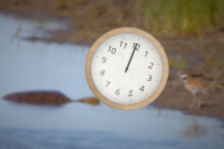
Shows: **12:00**
